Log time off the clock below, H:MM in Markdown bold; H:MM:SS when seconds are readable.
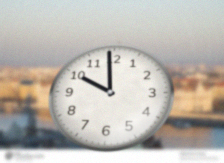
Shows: **9:59**
